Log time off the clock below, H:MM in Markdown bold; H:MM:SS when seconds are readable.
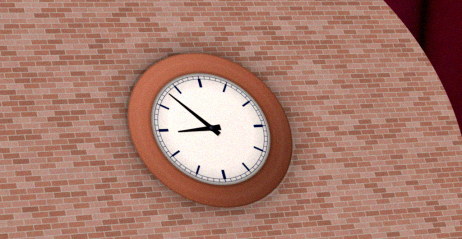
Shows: **8:53**
